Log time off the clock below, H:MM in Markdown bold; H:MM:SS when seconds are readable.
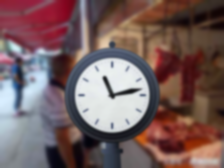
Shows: **11:13**
